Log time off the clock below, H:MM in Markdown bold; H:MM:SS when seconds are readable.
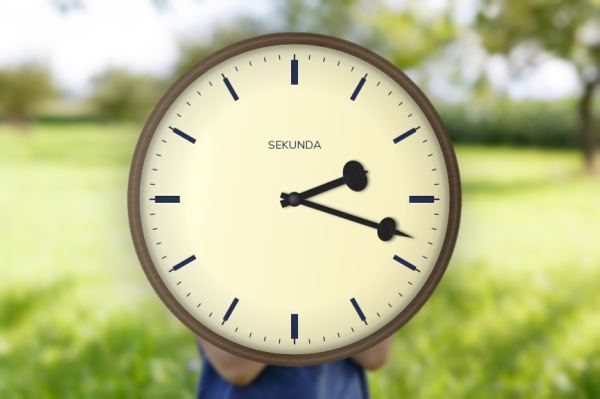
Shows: **2:18**
